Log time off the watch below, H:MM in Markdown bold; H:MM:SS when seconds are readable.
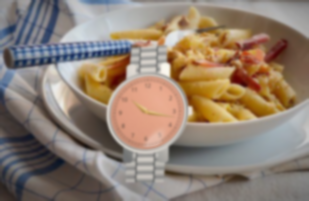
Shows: **10:17**
